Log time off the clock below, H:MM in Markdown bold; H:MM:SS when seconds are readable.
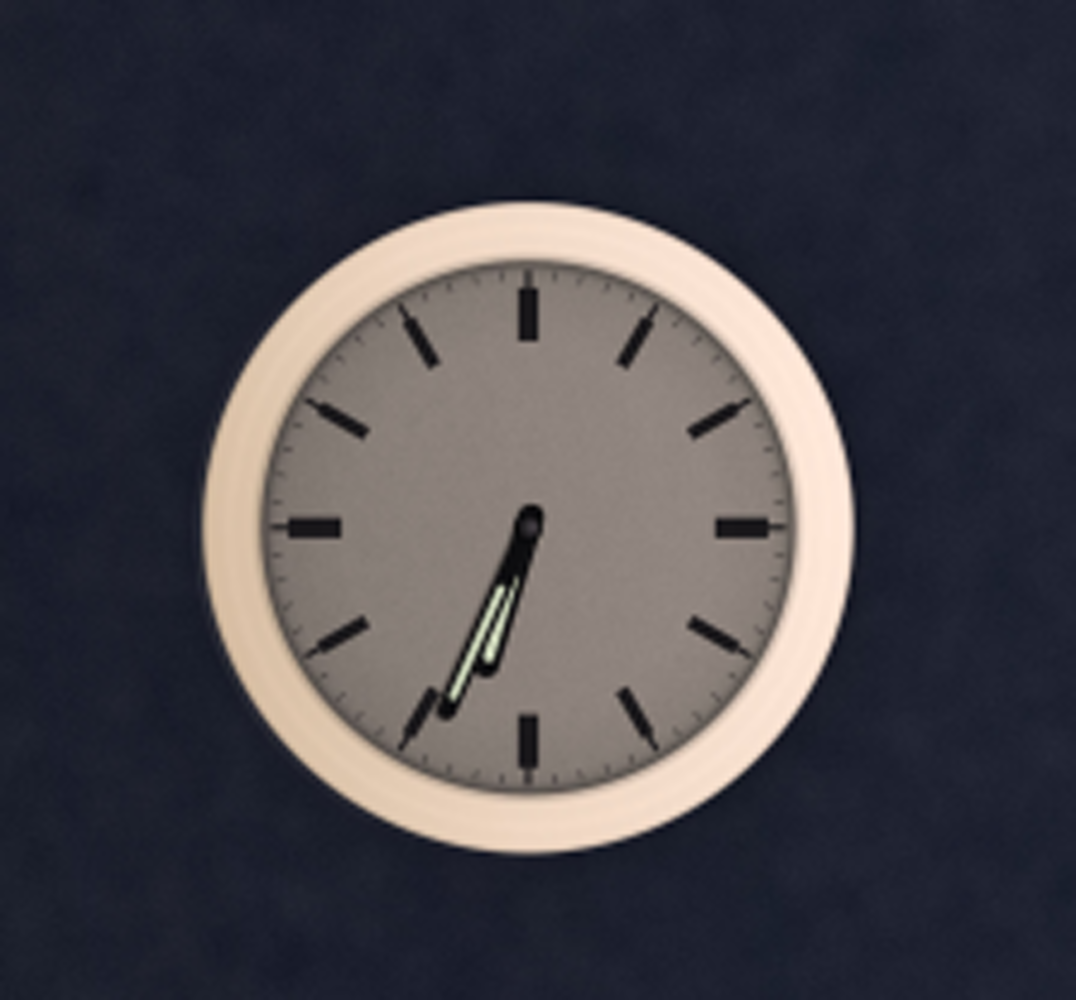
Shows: **6:34**
